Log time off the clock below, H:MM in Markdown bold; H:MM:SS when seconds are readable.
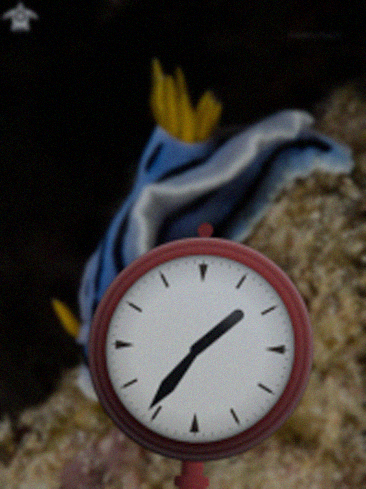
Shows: **1:36**
